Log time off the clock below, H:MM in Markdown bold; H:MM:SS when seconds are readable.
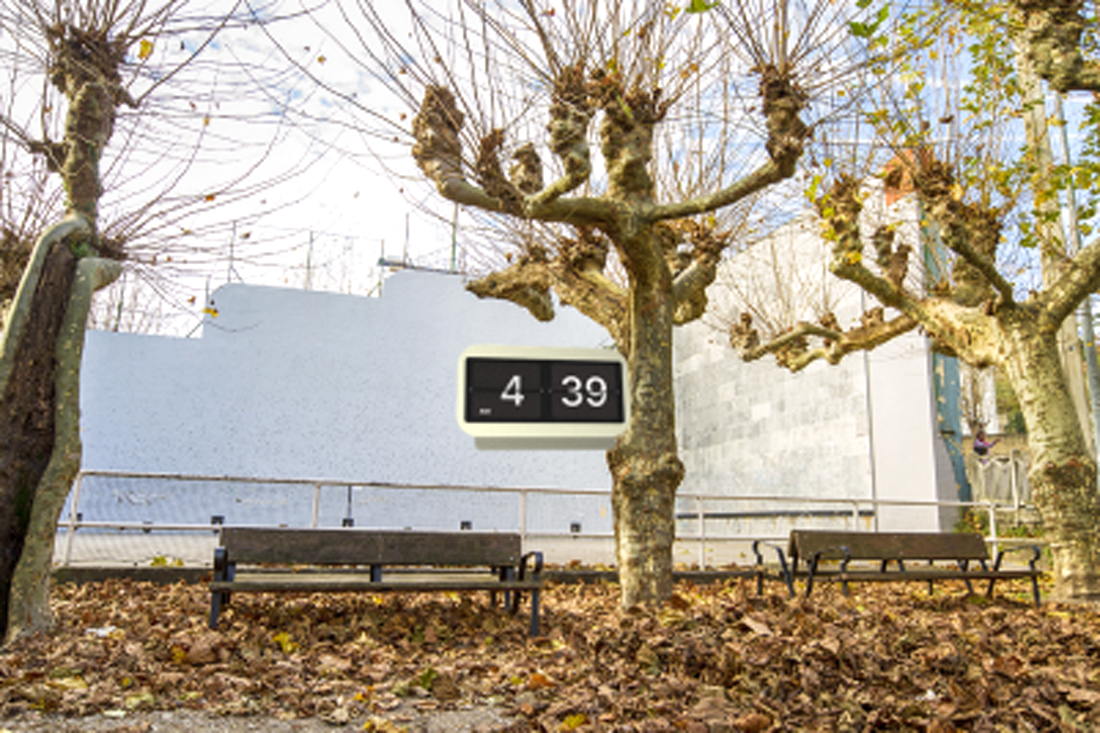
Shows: **4:39**
